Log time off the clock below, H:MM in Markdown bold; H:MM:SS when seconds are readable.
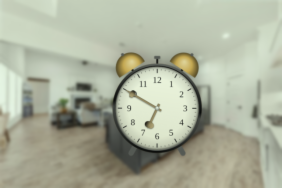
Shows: **6:50**
